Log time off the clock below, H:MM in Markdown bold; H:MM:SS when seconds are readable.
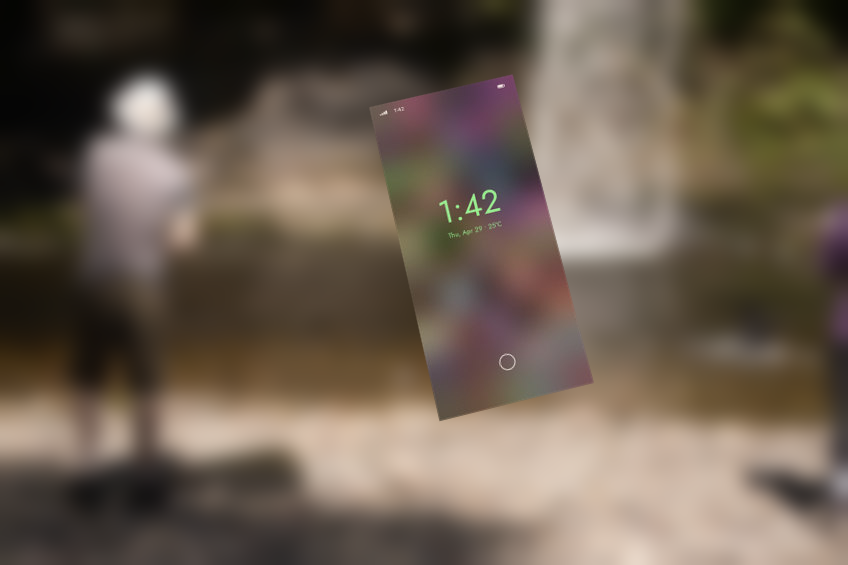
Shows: **1:42**
